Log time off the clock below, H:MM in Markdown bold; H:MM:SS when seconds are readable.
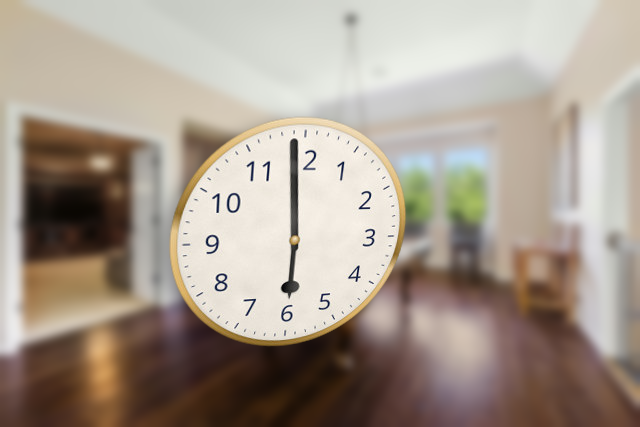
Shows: **5:59**
